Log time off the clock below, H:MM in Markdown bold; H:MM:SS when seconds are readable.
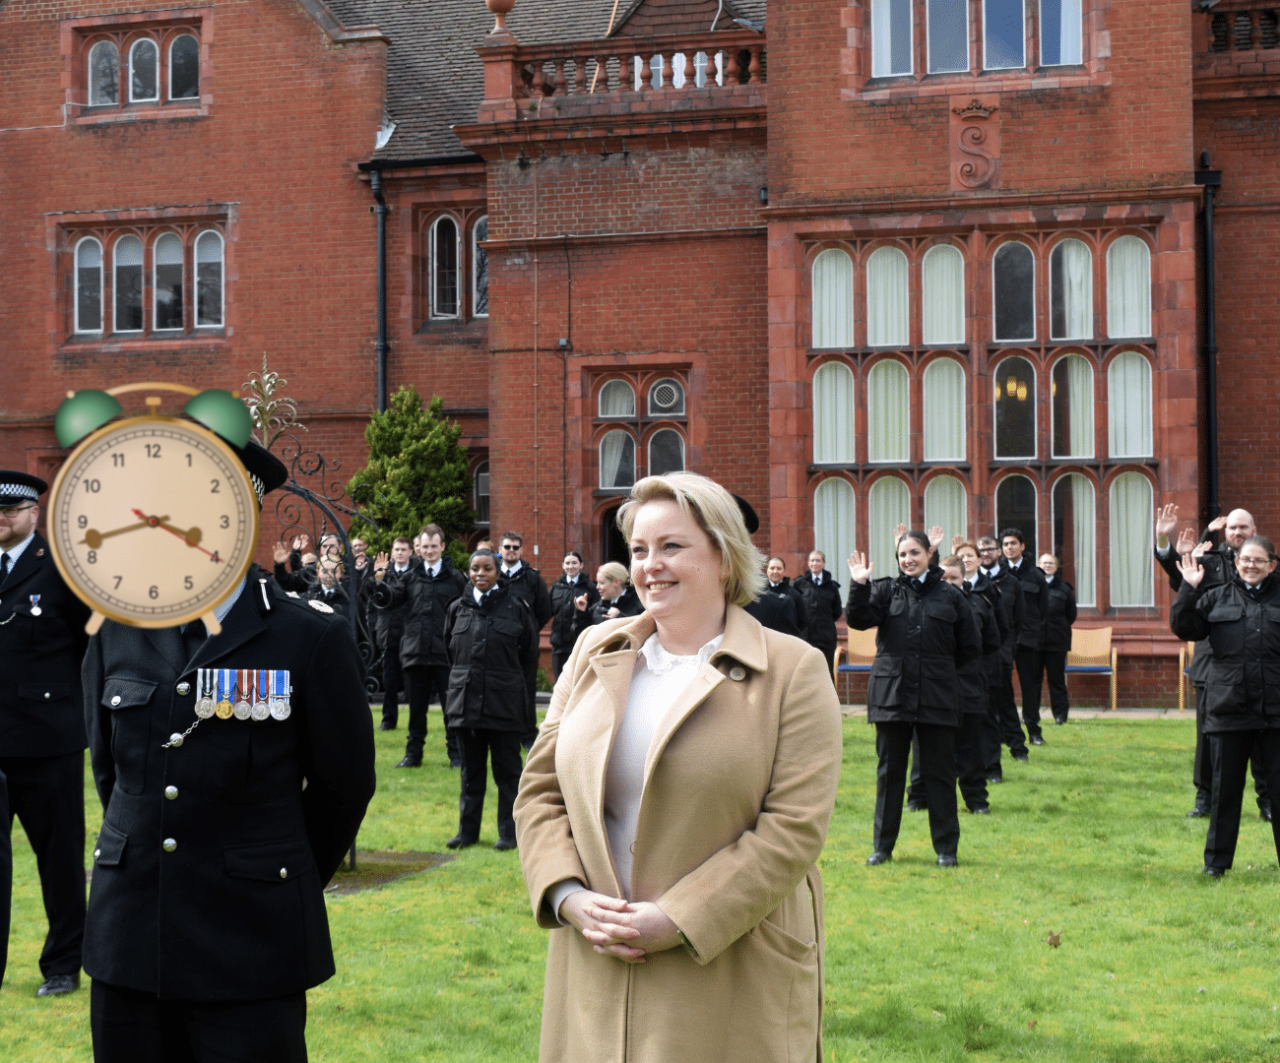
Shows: **3:42:20**
